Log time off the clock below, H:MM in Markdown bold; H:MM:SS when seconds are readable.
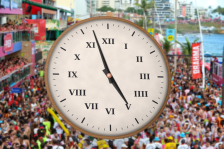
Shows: **4:57**
